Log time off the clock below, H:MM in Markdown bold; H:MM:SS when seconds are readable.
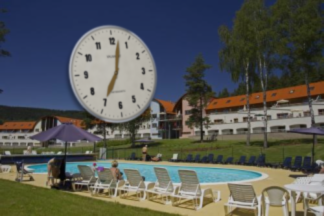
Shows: **7:02**
